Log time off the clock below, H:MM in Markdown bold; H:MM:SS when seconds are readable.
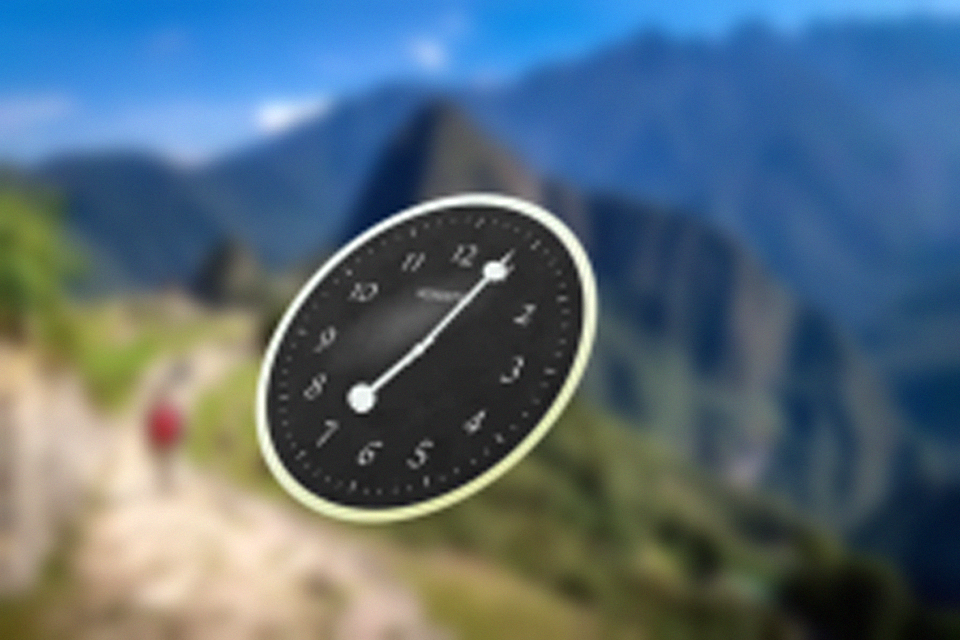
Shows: **7:04**
